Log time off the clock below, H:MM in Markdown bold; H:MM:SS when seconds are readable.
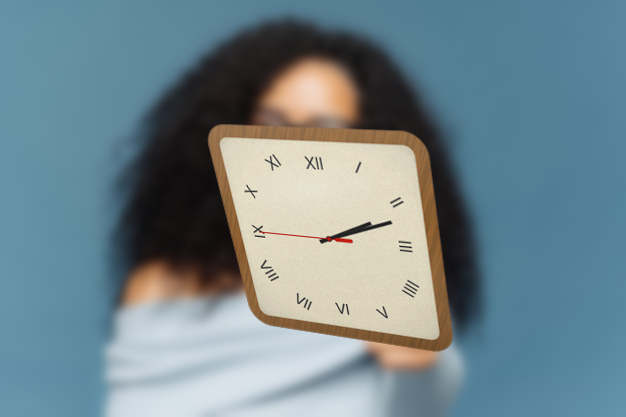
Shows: **2:11:45**
